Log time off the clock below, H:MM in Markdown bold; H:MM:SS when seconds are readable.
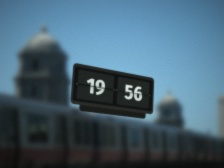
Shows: **19:56**
